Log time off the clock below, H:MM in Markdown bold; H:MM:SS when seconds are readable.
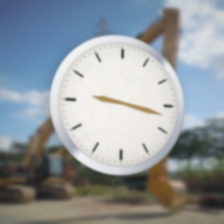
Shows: **9:17**
